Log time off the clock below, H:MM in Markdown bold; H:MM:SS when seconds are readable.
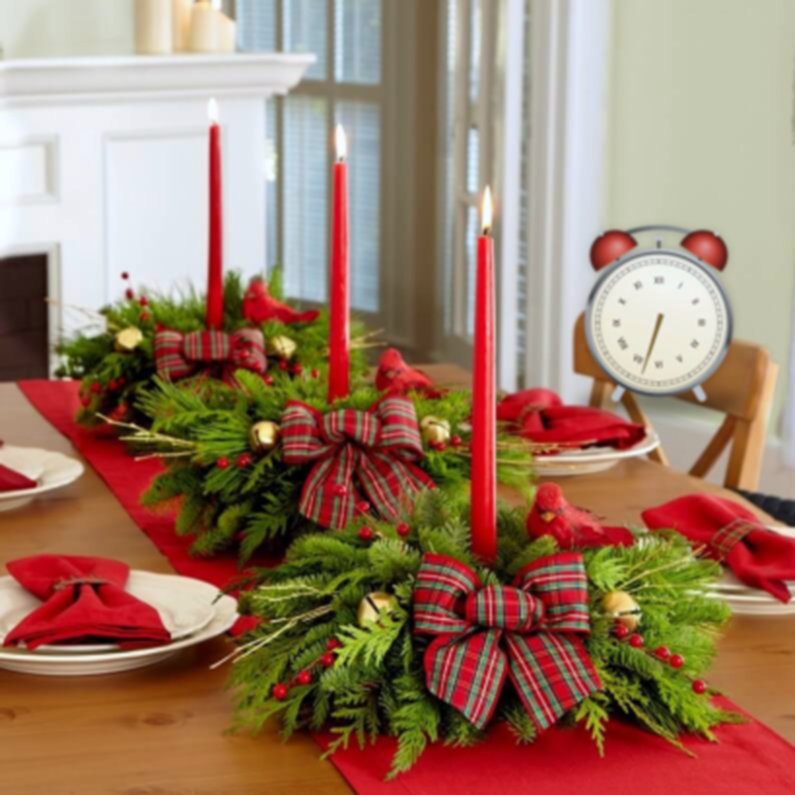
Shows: **6:33**
